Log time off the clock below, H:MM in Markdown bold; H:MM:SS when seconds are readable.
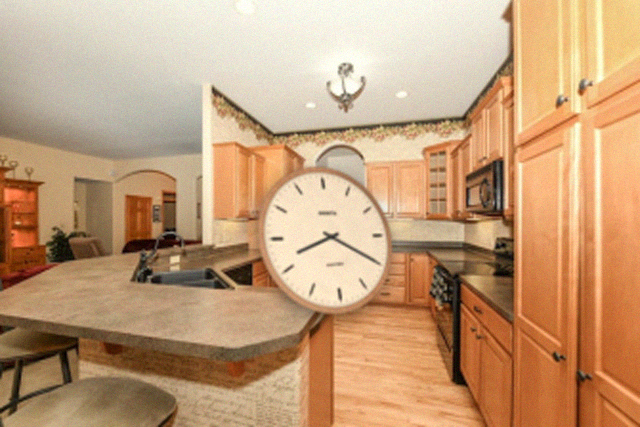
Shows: **8:20**
